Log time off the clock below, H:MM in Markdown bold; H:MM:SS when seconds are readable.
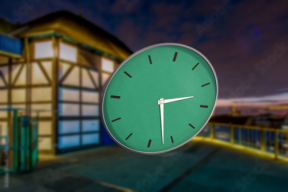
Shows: **2:27**
